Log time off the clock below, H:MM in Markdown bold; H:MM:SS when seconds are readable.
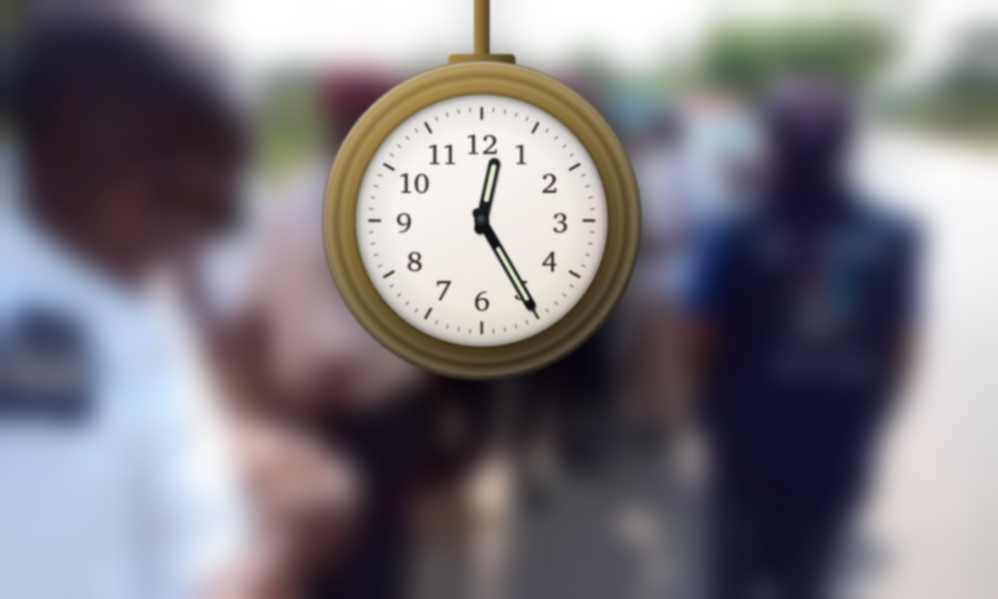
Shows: **12:25**
